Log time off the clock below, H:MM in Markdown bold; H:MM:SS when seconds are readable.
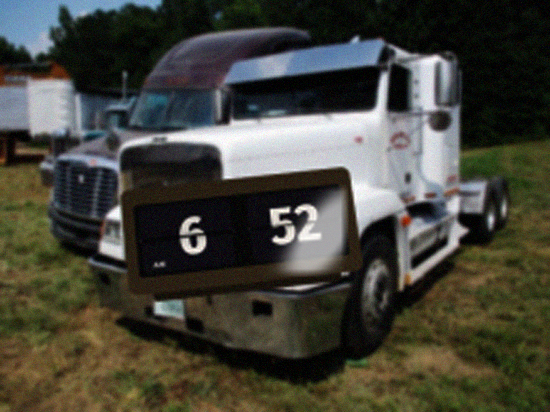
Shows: **6:52**
